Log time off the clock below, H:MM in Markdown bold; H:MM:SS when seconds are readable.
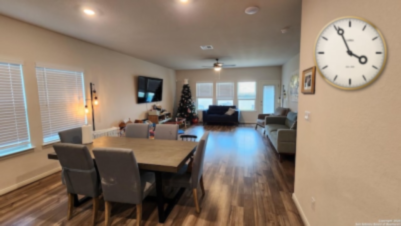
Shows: **3:56**
